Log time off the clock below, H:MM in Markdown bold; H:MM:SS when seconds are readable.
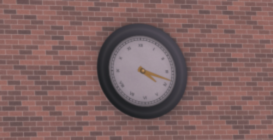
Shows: **4:18**
